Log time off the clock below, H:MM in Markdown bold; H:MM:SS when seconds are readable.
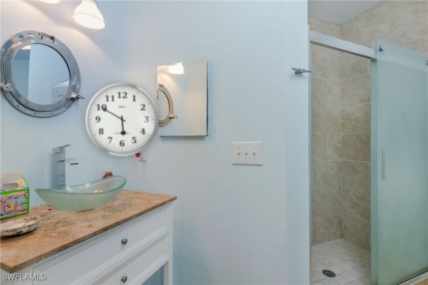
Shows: **5:50**
